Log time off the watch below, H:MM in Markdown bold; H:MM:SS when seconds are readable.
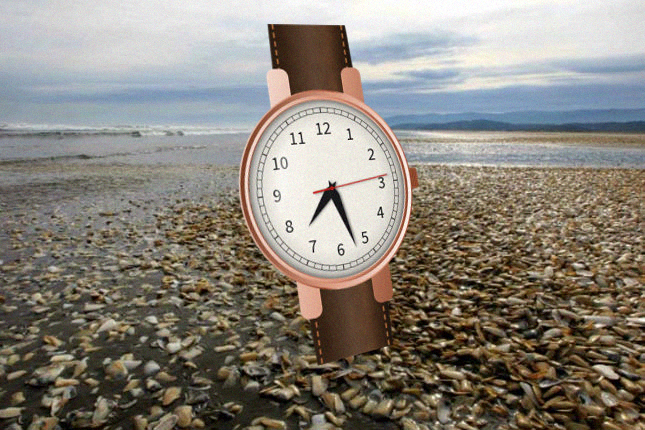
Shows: **7:27:14**
